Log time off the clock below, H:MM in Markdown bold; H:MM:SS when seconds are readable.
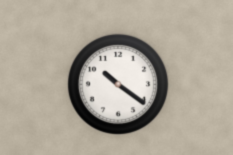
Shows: **10:21**
